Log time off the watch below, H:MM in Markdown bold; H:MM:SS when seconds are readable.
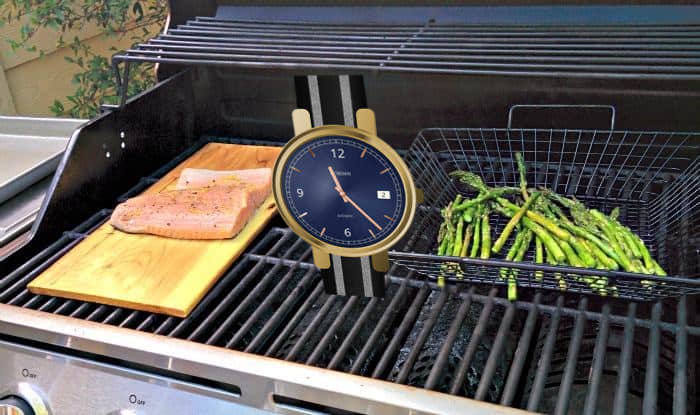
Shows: **11:23**
